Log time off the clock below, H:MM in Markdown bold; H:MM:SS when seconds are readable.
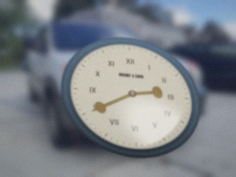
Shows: **2:40**
